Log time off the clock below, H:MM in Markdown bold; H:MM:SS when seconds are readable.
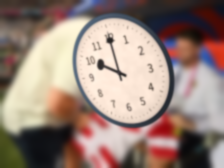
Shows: **10:00**
